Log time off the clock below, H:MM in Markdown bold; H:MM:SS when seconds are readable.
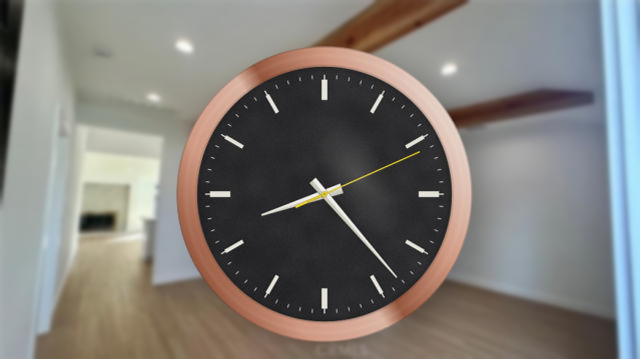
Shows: **8:23:11**
